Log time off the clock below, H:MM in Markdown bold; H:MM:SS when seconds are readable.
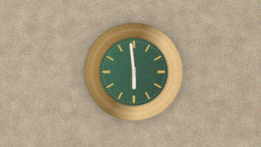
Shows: **5:59**
